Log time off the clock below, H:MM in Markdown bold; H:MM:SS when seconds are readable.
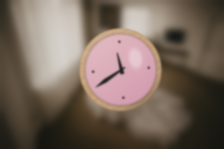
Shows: **11:40**
